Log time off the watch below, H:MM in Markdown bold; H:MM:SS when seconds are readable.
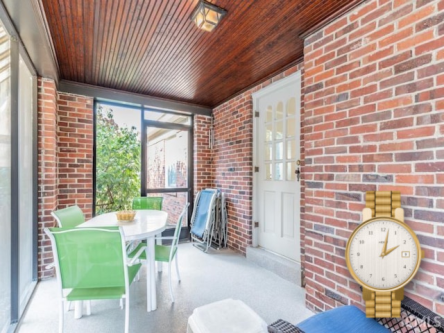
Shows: **2:02**
